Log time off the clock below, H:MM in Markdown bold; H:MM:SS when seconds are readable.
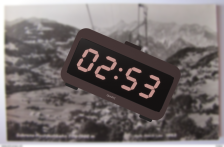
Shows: **2:53**
